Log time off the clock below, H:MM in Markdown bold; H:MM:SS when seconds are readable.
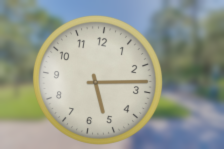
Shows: **5:13**
